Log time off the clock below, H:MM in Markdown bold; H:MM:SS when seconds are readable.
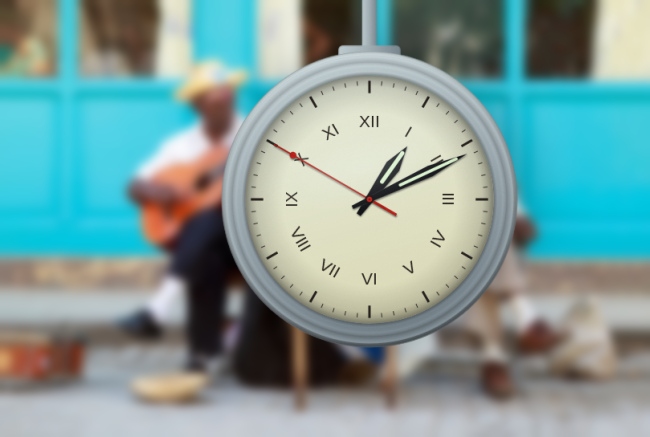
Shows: **1:10:50**
